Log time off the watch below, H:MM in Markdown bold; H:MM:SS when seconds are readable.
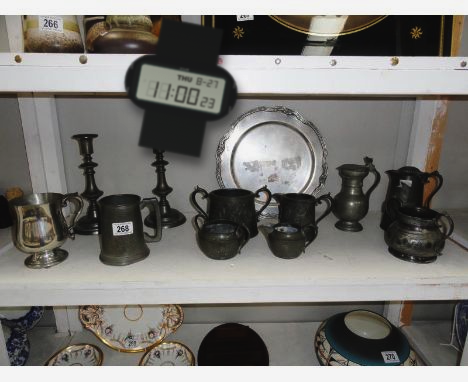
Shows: **11:00**
